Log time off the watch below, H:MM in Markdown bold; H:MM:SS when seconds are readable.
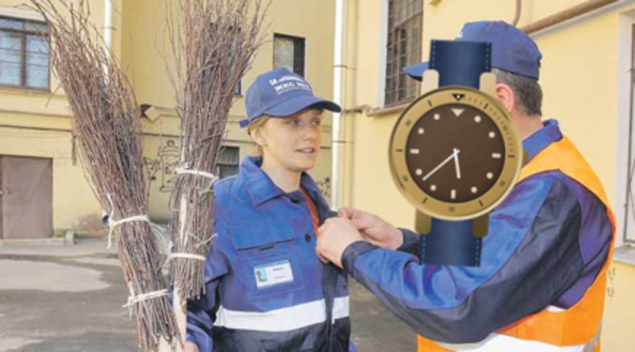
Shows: **5:38**
